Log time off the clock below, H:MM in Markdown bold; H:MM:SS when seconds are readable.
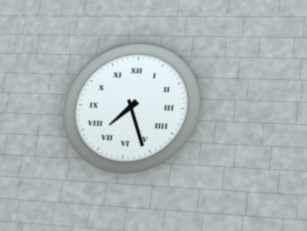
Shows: **7:26**
